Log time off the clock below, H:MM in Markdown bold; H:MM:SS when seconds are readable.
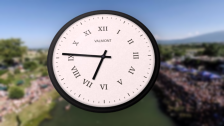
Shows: **6:46**
